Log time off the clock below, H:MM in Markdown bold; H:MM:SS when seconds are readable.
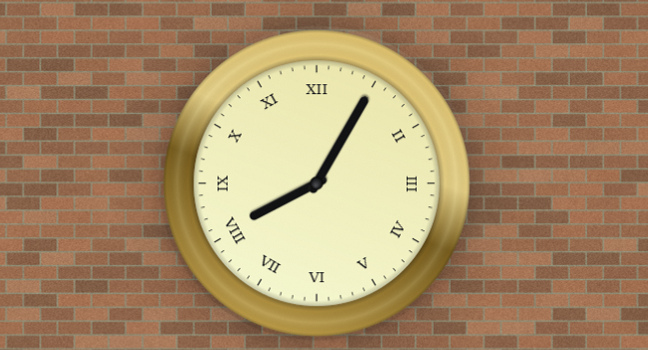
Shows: **8:05**
